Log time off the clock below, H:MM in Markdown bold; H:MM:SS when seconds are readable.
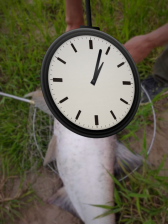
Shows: **1:03**
